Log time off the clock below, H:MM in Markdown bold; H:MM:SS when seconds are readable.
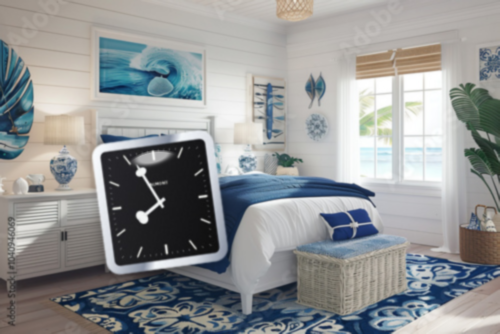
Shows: **7:56**
